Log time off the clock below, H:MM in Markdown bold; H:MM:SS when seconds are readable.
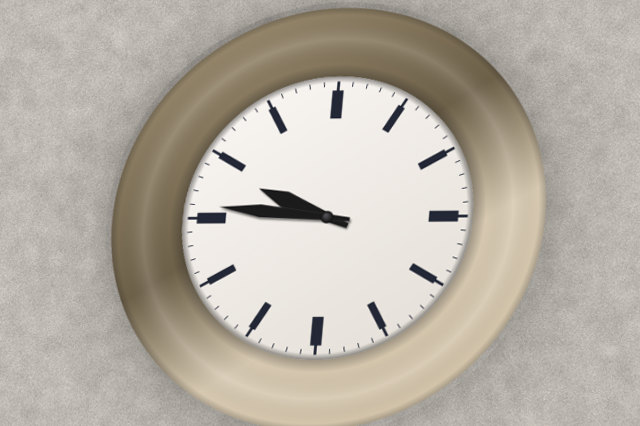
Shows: **9:46**
